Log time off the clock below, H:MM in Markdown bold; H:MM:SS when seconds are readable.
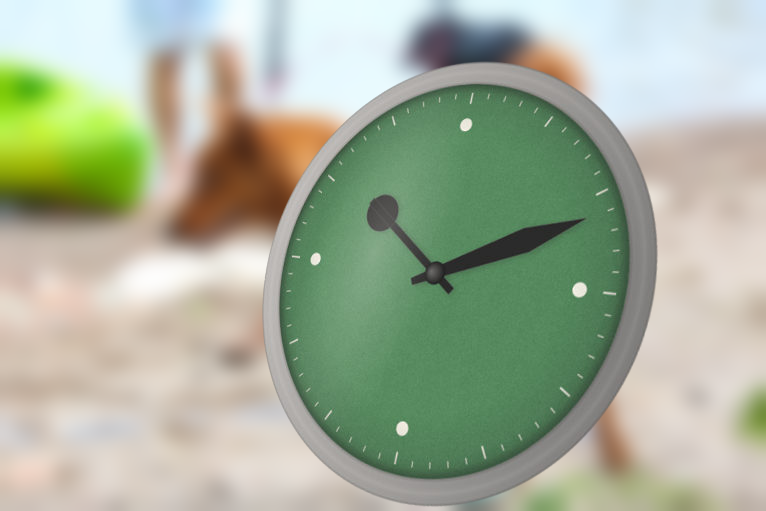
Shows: **10:11**
